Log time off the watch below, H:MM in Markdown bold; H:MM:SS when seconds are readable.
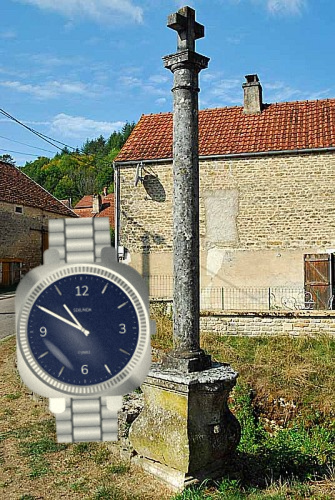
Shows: **10:50**
